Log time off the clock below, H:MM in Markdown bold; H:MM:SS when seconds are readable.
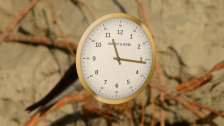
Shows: **11:16**
